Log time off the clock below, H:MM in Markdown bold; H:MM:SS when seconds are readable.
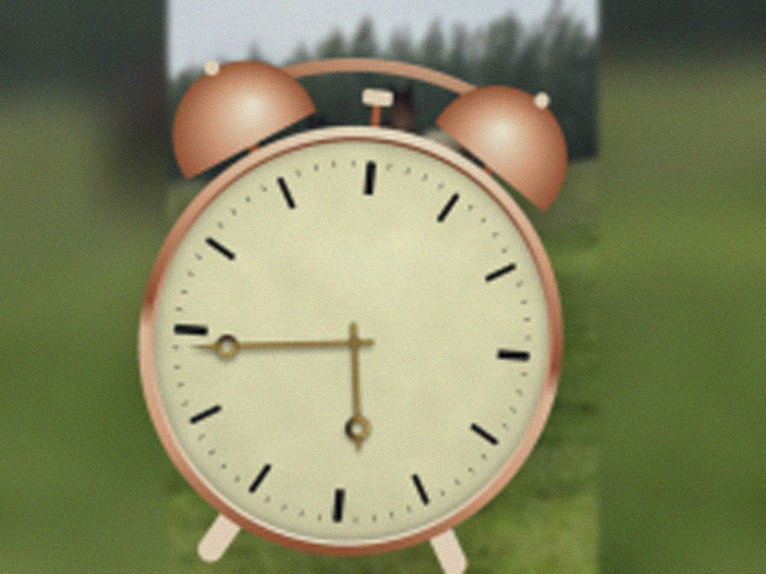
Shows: **5:44**
